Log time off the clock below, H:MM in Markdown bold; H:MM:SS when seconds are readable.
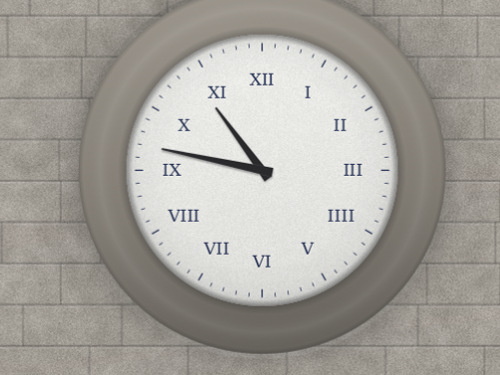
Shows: **10:47**
